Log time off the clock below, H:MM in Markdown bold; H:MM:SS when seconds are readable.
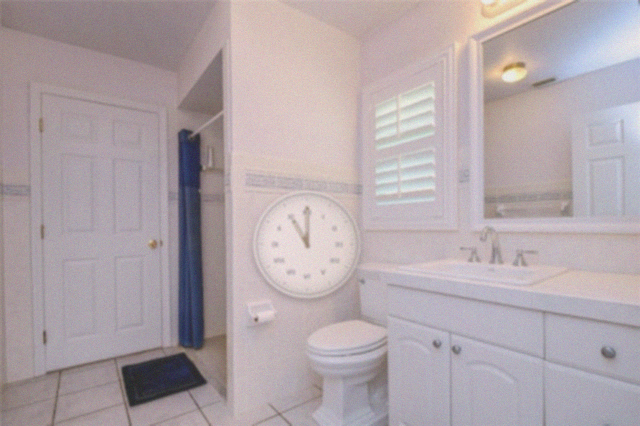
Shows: **11:00**
